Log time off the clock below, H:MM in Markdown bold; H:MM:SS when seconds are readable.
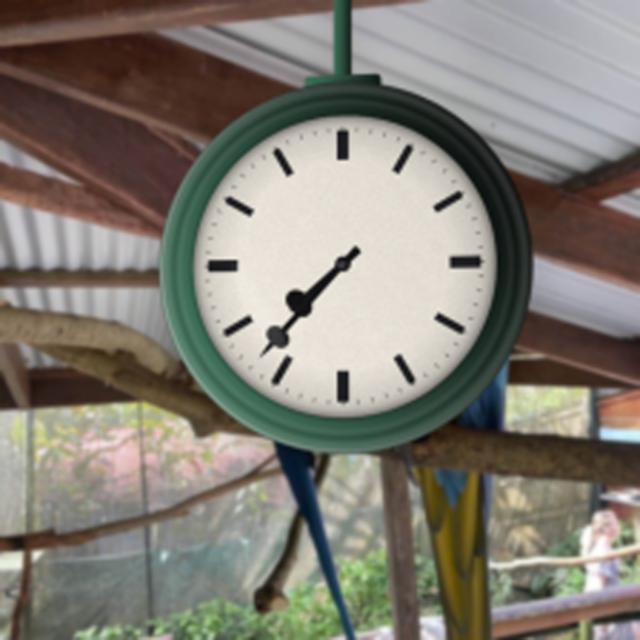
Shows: **7:37**
